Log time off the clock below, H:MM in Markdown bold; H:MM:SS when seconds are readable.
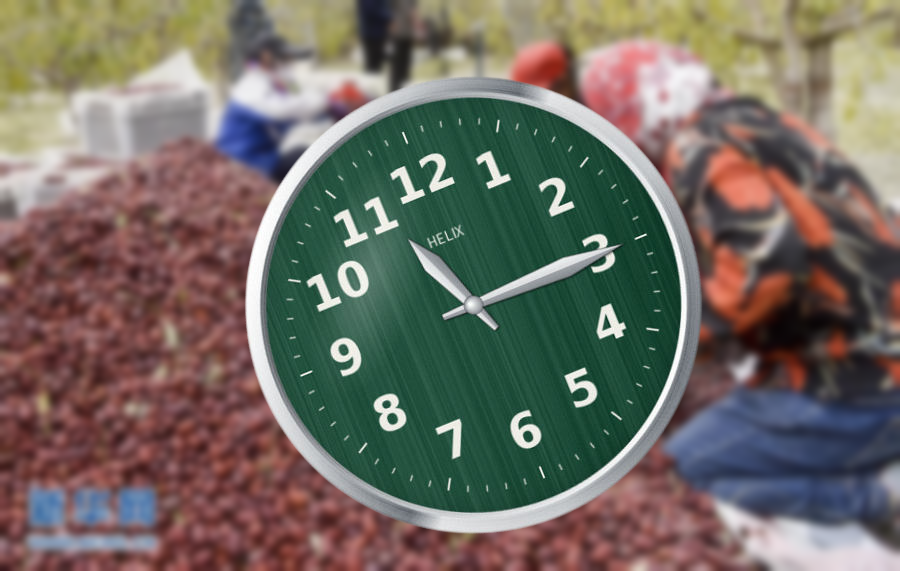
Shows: **11:15**
